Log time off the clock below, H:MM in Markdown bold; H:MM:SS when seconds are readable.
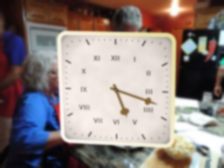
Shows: **5:18**
